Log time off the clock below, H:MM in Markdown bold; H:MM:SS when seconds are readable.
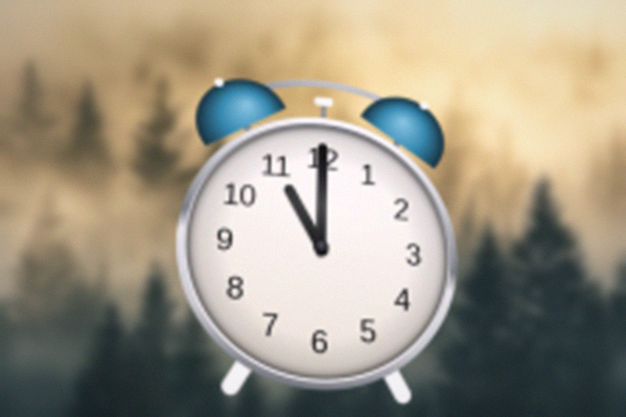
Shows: **11:00**
